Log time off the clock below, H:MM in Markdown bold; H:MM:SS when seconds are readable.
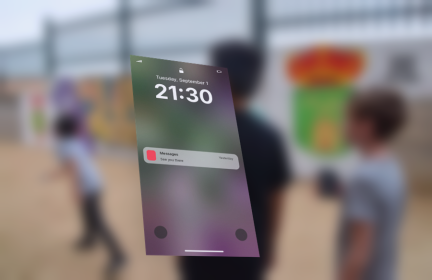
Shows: **21:30**
